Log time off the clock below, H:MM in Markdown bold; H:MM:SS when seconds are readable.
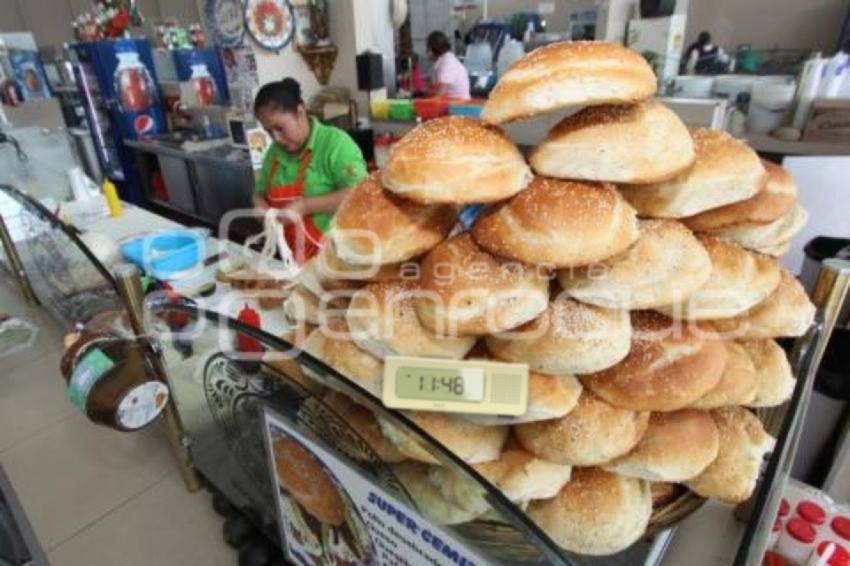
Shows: **11:48**
